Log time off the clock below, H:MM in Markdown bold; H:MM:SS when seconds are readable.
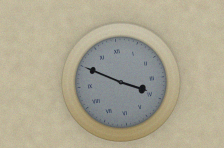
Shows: **3:50**
